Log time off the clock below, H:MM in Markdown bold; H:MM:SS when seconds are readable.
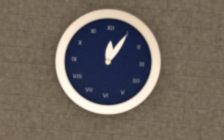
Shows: **12:05**
